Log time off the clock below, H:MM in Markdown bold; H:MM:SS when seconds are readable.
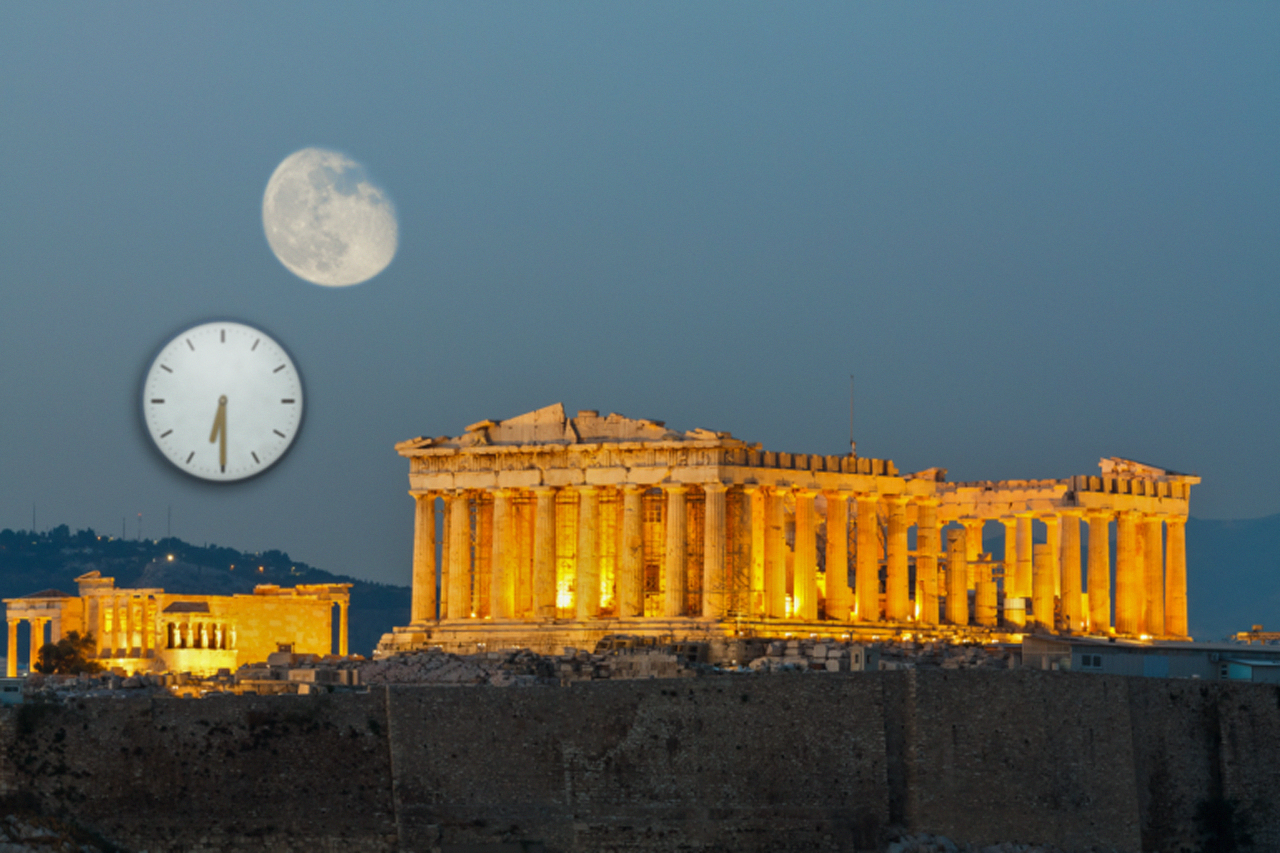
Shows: **6:30**
